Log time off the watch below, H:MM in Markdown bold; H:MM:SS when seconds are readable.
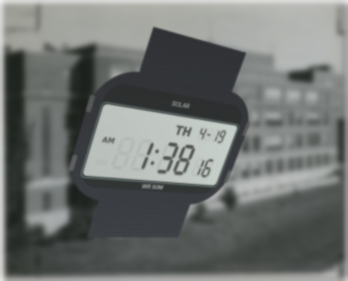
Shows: **1:38:16**
